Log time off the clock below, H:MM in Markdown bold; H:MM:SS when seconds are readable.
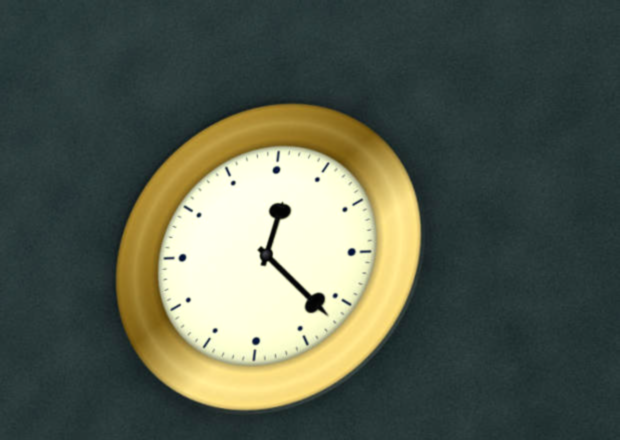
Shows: **12:22**
